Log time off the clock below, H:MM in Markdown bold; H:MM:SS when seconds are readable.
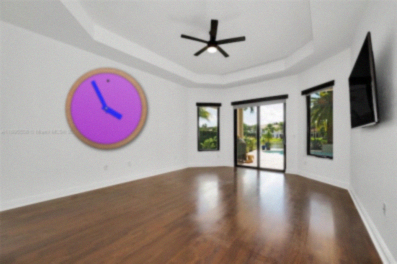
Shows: **3:55**
